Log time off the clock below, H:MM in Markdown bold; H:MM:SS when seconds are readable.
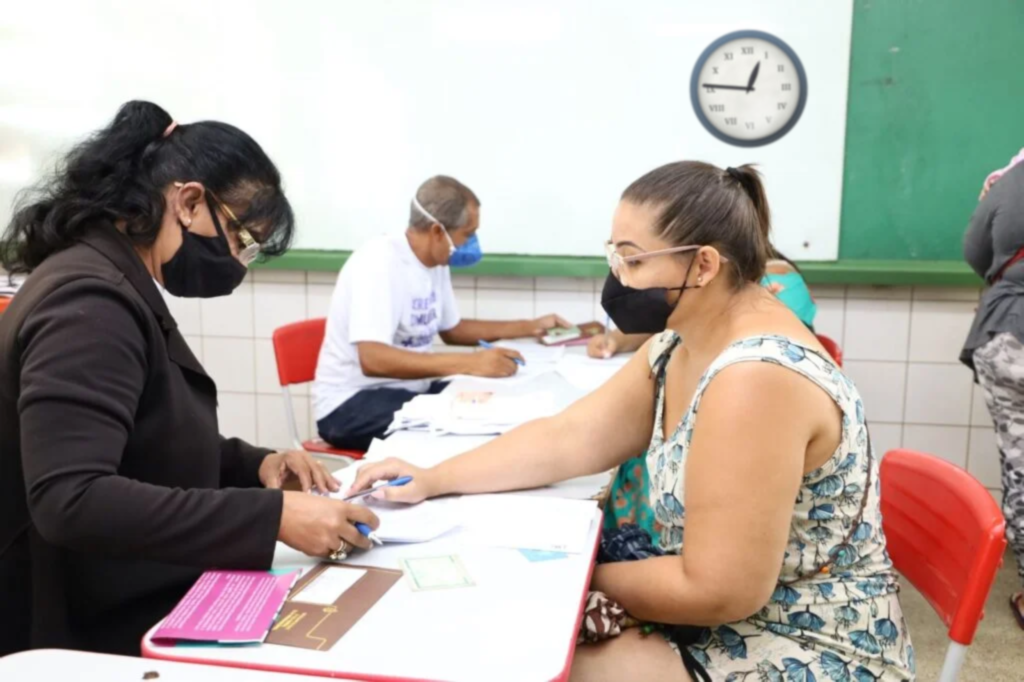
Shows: **12:46**
